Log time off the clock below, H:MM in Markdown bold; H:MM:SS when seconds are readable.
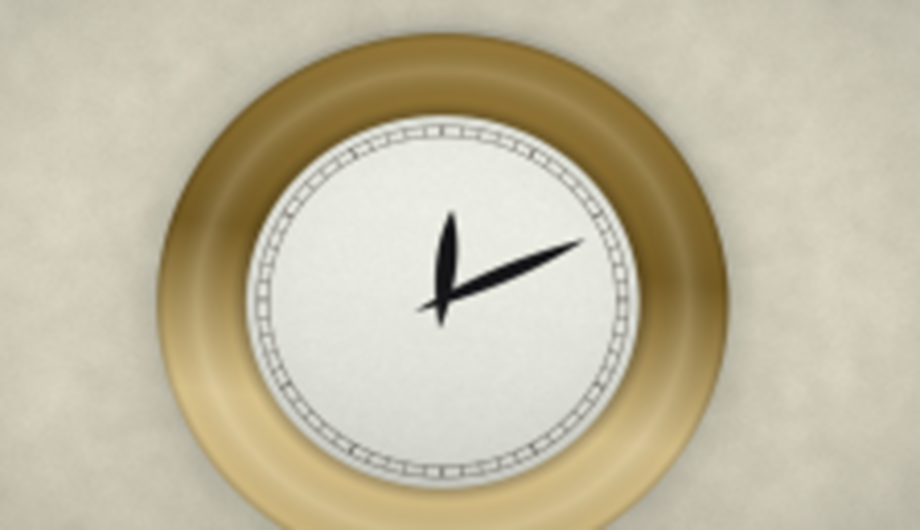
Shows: **12:11**
